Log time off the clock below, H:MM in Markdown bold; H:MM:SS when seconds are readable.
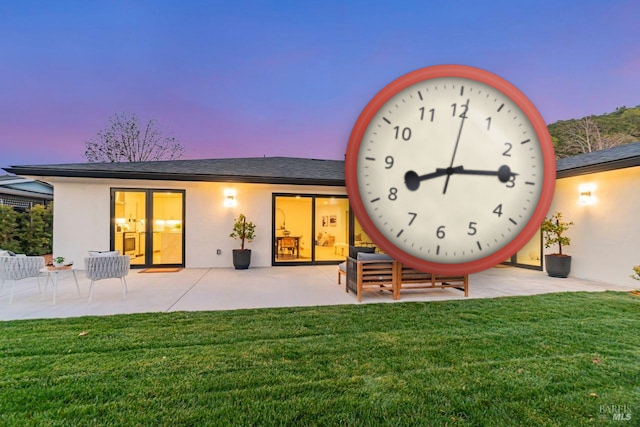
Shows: **8:14:01**
